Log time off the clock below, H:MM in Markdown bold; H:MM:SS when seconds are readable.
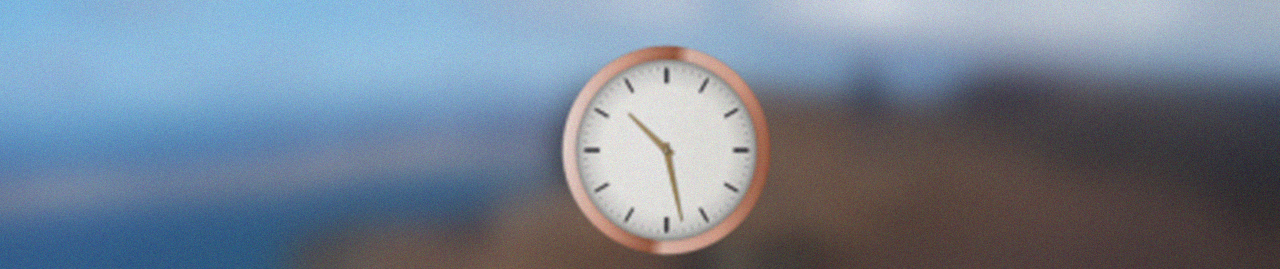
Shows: **10:28**
